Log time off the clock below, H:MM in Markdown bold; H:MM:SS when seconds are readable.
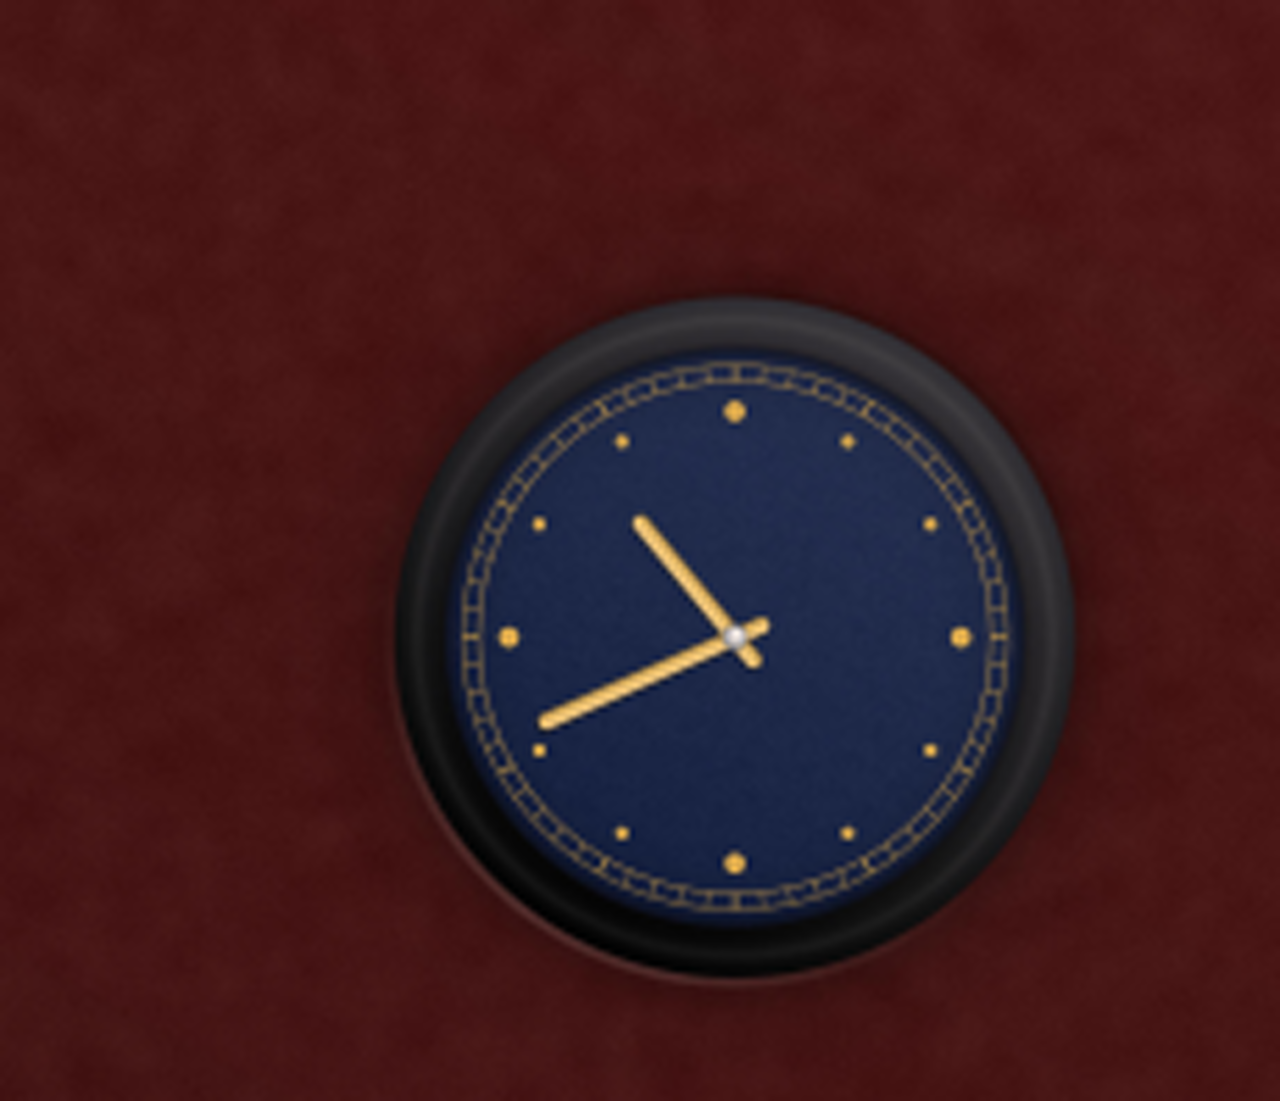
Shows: **10:41**
